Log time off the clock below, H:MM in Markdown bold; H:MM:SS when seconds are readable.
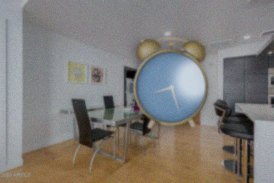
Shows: **8:27**
